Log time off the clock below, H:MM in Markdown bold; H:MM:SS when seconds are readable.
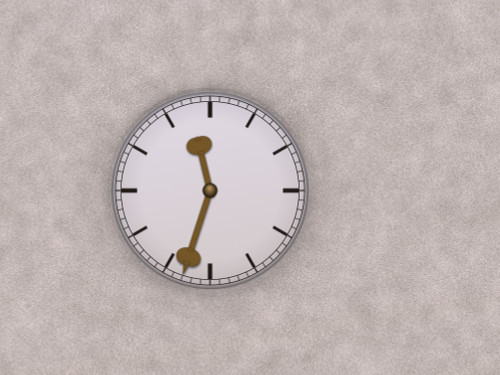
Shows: **11:33**
